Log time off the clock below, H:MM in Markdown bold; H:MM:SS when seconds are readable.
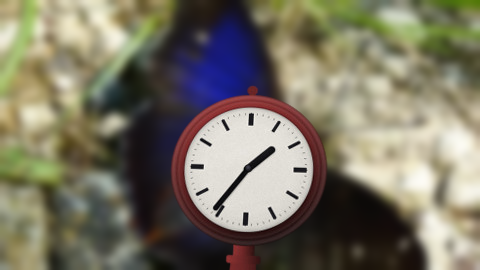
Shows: **1:36**
